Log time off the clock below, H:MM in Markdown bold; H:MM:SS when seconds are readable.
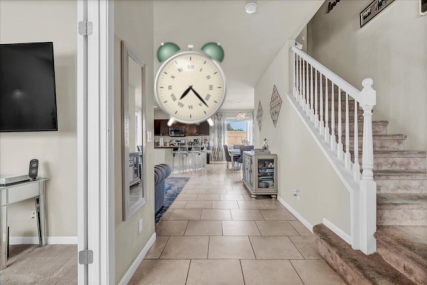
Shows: **7:23**
